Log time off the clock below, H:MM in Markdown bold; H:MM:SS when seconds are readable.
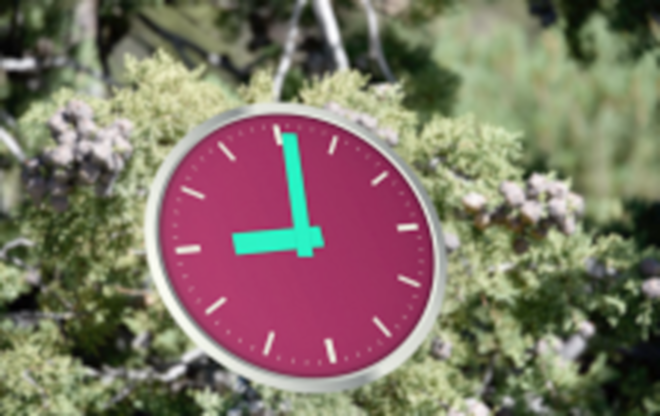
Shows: **9:01**
